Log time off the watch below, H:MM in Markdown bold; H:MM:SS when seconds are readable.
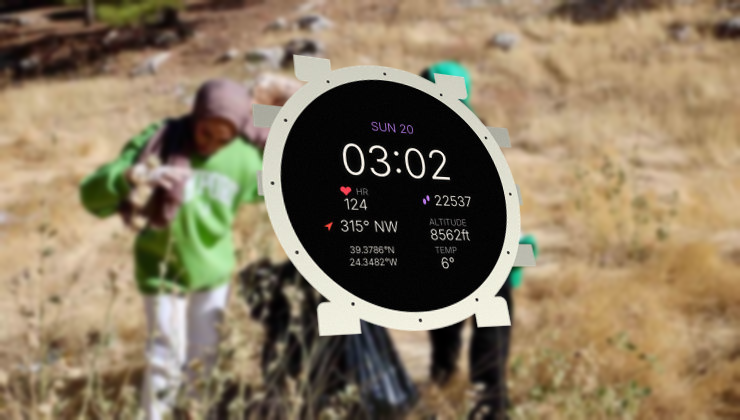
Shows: **3:02**
